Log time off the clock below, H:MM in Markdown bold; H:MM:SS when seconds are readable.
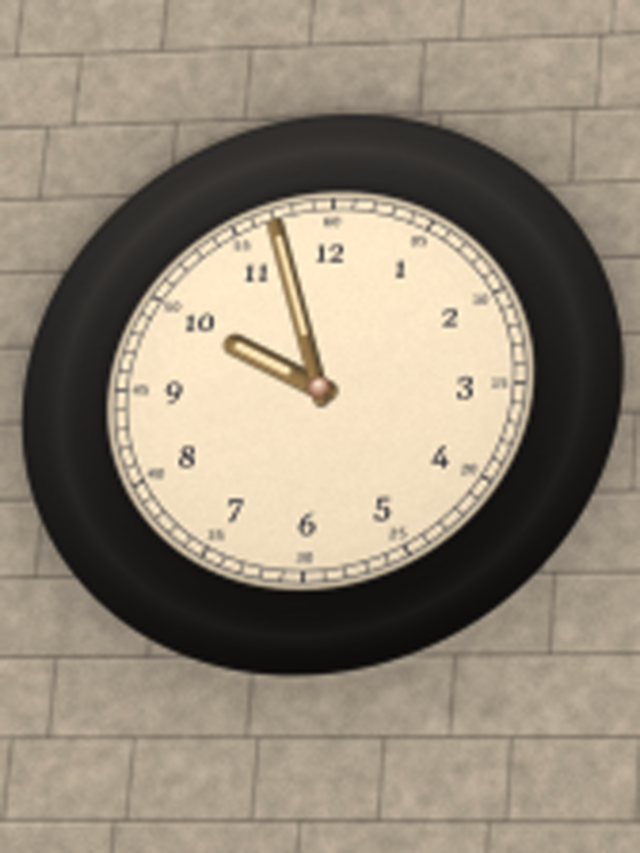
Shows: **9:57**
